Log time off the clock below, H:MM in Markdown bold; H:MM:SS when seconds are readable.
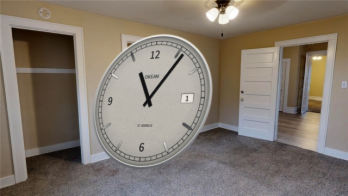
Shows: **11:06**
